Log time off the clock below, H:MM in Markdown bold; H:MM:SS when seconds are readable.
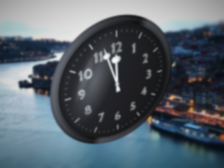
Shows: **11:57**
